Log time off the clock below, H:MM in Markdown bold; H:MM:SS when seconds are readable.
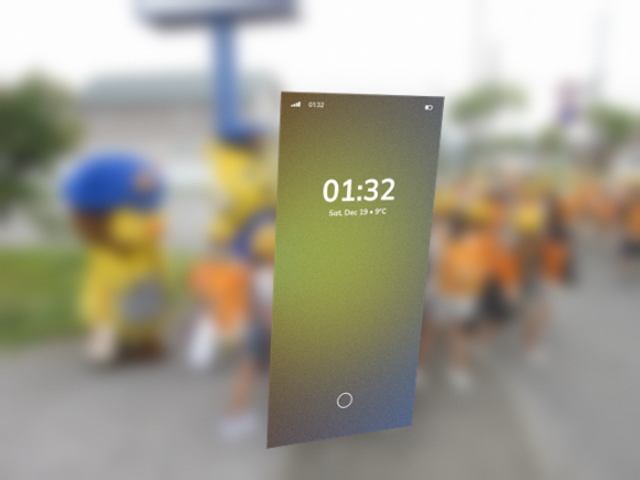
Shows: **1:32**
